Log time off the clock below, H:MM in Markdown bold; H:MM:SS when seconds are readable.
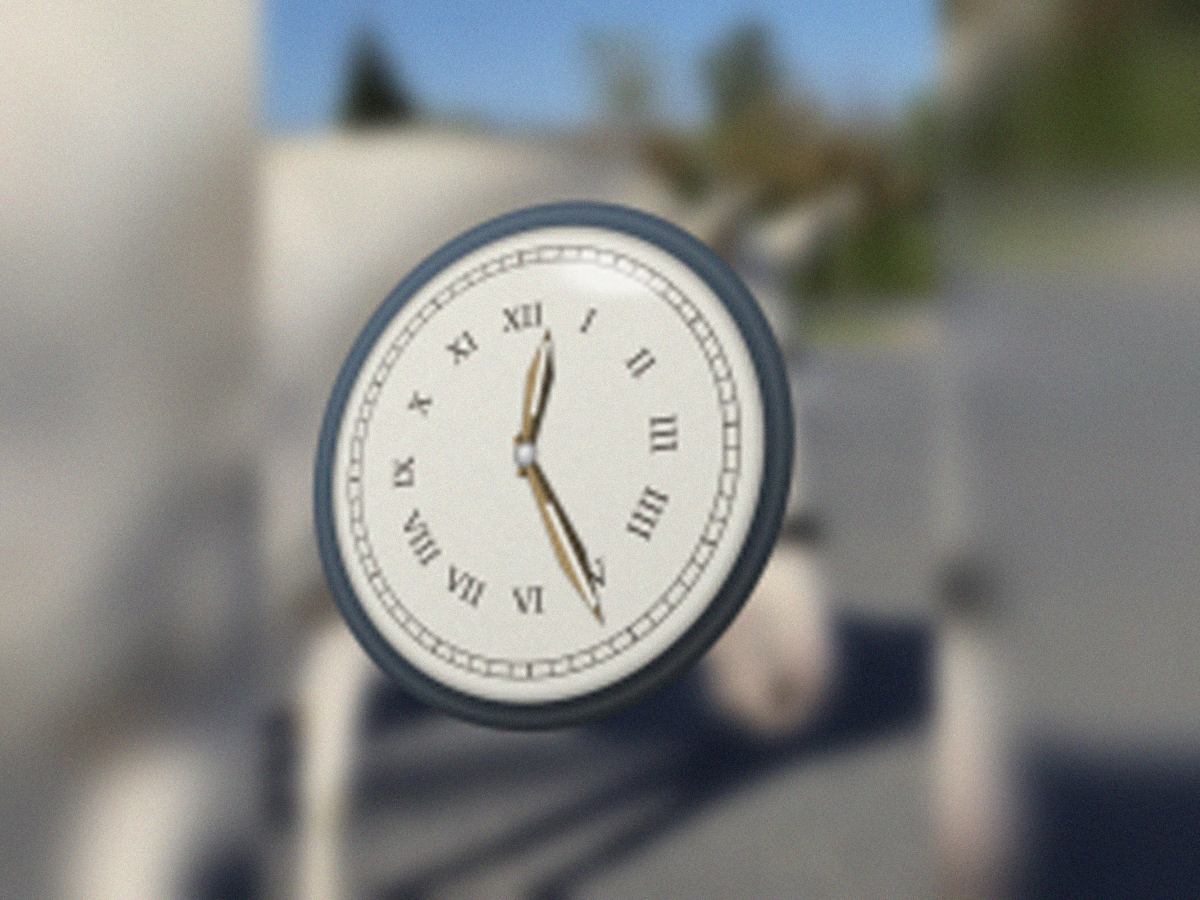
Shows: **12:26**
